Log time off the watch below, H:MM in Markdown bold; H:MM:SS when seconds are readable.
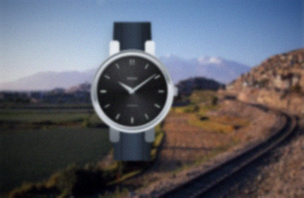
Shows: **10:09**
